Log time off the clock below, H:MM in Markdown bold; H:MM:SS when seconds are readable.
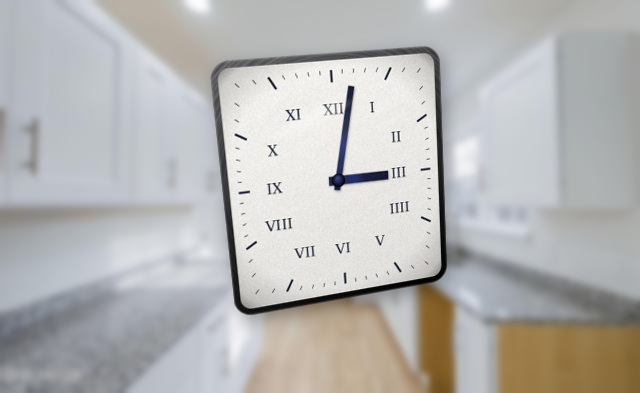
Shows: **3:02**
